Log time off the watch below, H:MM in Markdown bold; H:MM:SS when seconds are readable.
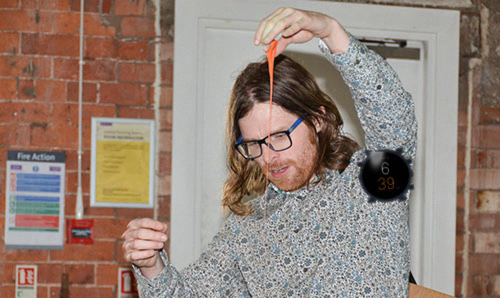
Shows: **6:39**
